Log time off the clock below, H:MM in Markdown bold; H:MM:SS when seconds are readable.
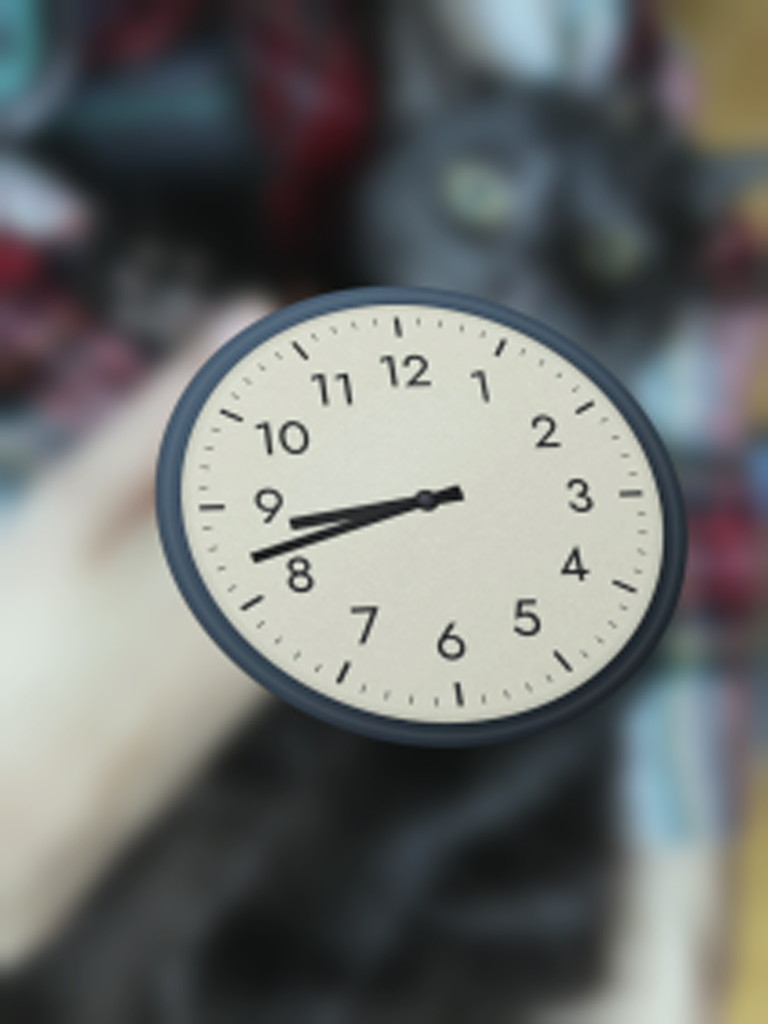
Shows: **8:42**
